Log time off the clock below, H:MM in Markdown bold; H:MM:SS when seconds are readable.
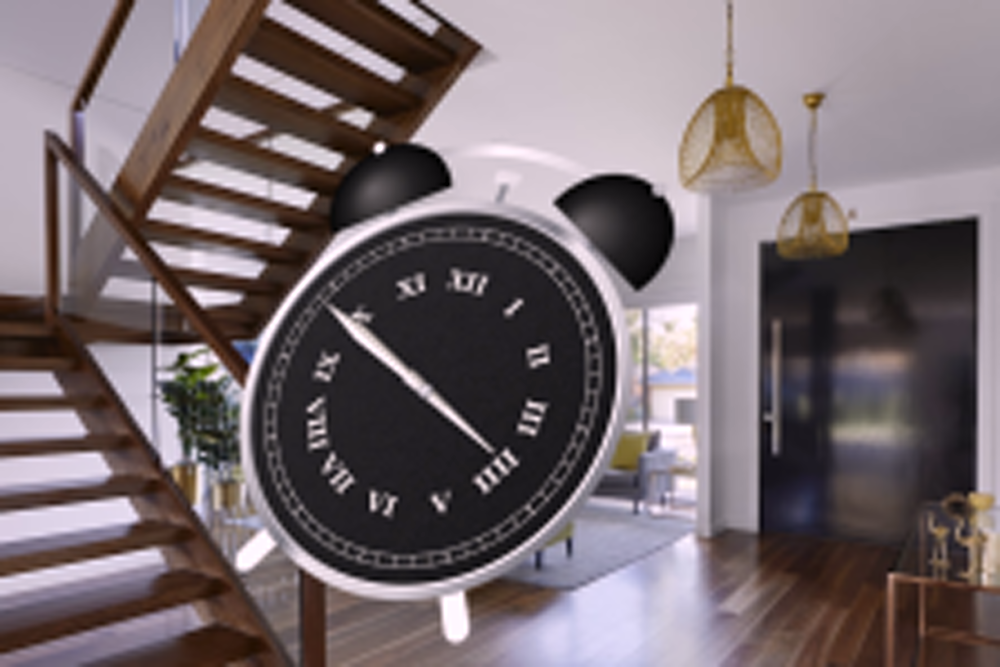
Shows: **3:49**
